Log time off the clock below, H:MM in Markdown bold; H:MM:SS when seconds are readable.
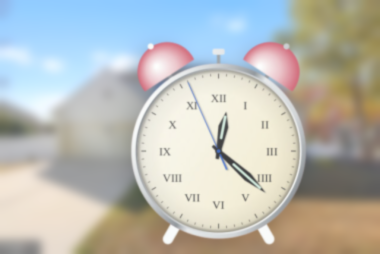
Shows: **12:21:56**
